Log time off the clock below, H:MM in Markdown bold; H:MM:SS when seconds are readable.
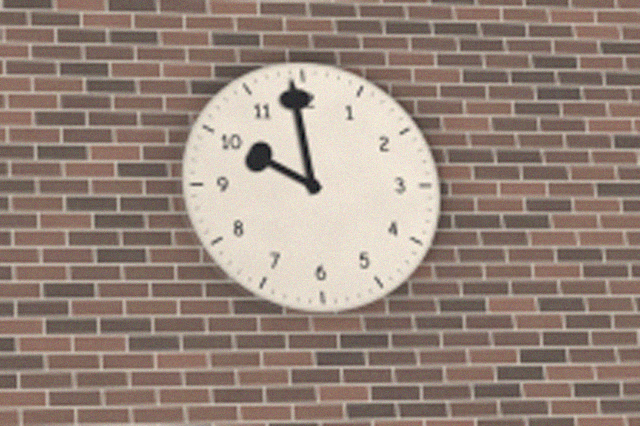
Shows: **9:59**
